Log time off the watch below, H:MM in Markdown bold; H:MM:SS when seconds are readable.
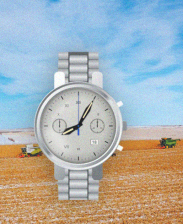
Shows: **8:05**
